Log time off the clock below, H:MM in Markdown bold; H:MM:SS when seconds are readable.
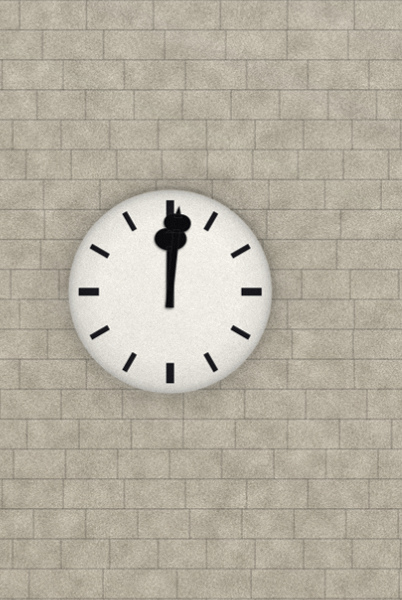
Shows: **12:01**
